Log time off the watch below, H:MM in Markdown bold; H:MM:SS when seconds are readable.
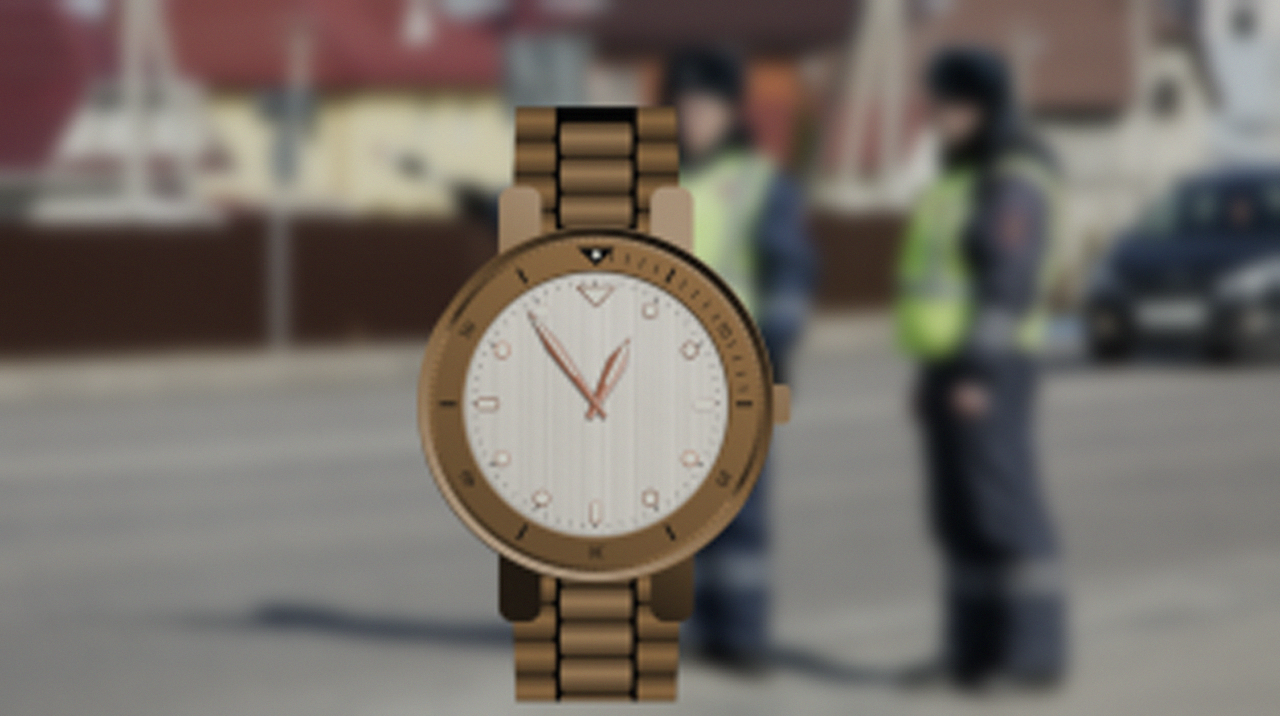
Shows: **12:54**
